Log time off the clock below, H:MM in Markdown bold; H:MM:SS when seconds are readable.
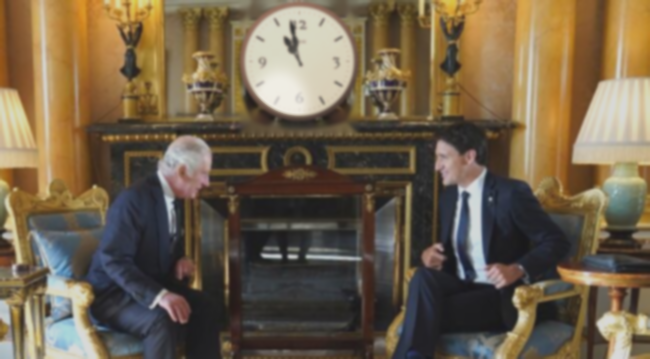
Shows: **10:58**
